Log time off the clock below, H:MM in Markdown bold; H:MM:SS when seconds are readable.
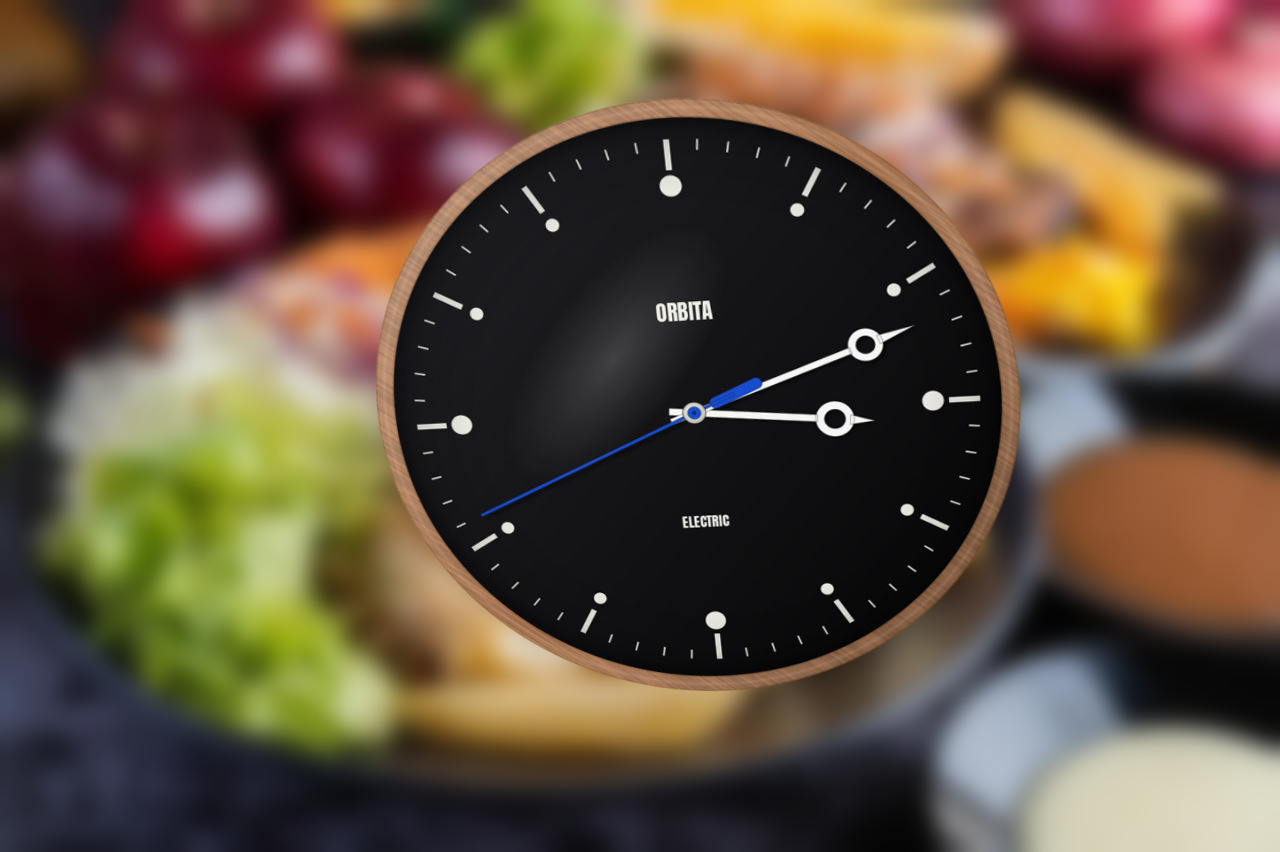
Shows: **3:11:41**
